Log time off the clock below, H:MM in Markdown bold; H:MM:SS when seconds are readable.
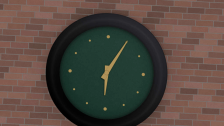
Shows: **6:05**
